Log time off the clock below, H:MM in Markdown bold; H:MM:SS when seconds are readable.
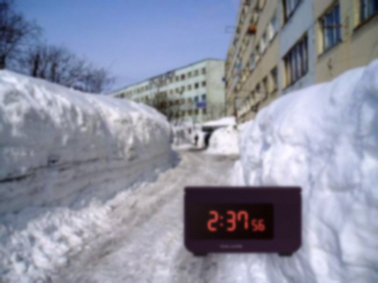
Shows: **2:37**
